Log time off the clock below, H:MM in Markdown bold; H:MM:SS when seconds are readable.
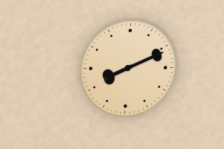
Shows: **8:11**
